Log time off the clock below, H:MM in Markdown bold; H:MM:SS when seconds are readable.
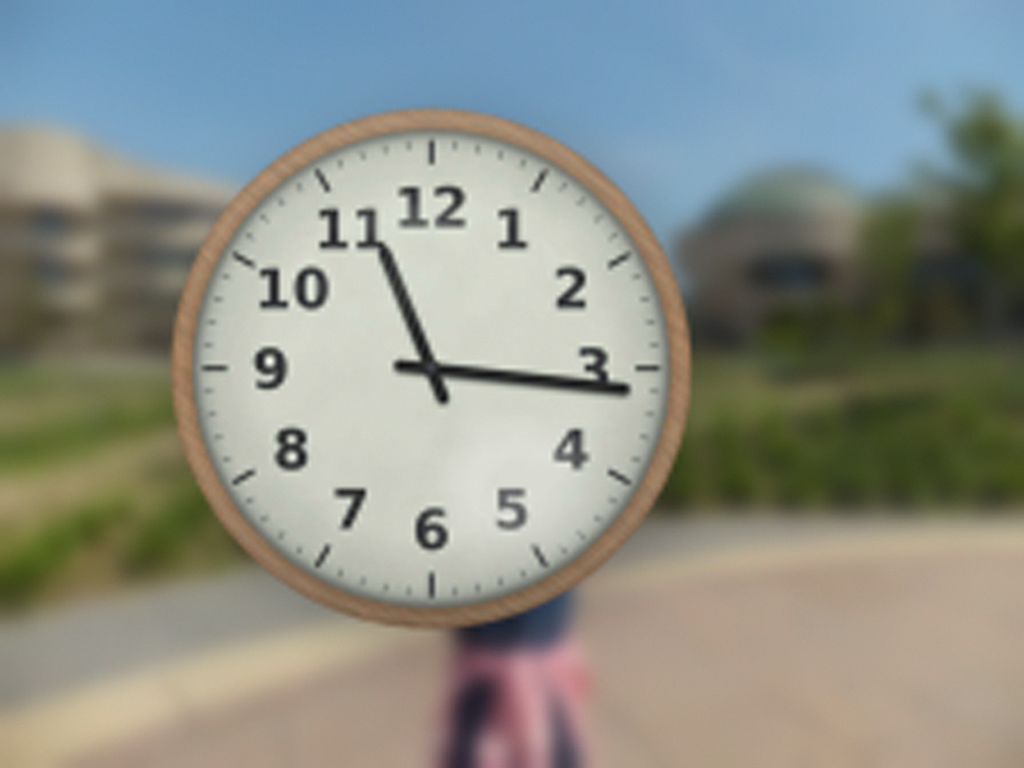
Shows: **11:16**
